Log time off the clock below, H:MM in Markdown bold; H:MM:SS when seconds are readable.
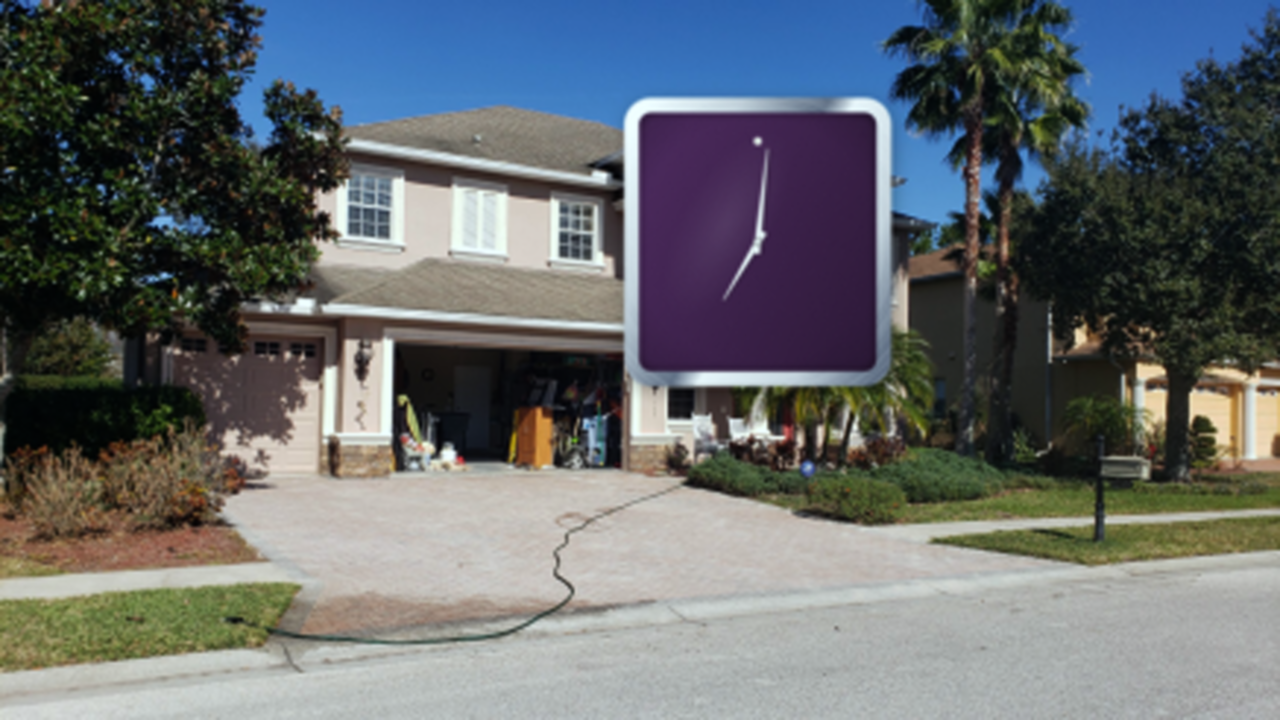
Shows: **7:01**
